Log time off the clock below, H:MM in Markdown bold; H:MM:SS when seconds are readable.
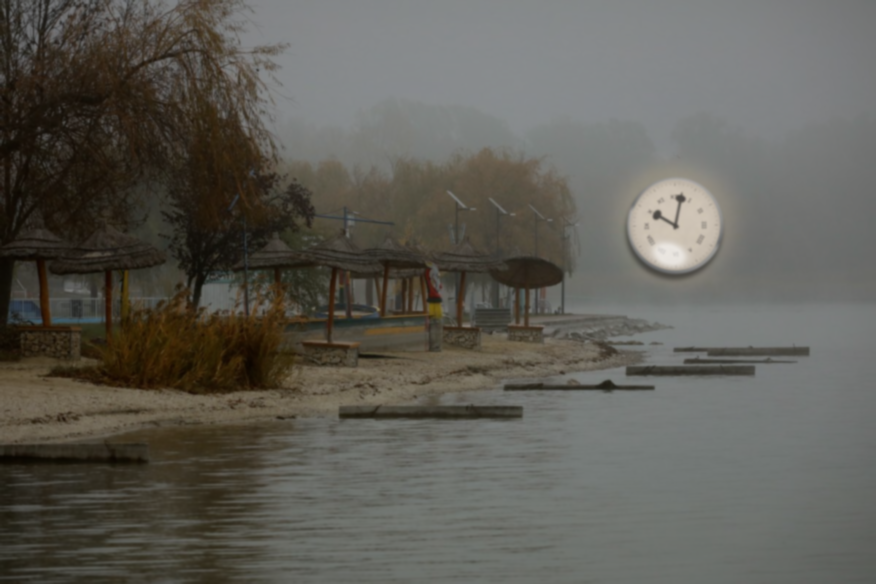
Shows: **10:02**
